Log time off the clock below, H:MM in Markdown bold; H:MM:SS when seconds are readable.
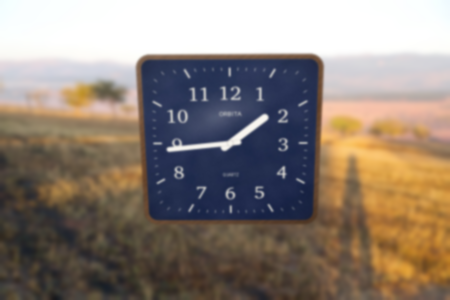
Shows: **1:44**
